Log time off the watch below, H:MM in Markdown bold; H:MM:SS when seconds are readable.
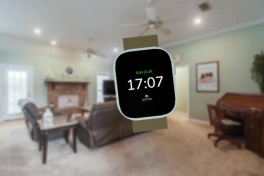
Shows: **17:07**
